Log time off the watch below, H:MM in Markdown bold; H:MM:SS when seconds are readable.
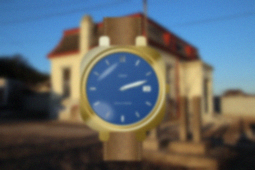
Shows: **2:12**
